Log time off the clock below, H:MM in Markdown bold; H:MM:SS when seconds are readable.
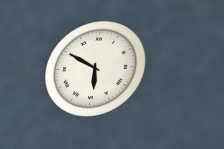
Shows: **5:50**
